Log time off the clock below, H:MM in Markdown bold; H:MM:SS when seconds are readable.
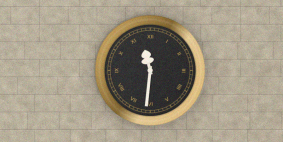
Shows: **11:31**
